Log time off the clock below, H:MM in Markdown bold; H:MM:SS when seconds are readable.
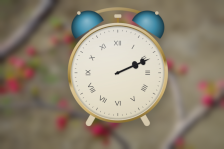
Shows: **2:11**
